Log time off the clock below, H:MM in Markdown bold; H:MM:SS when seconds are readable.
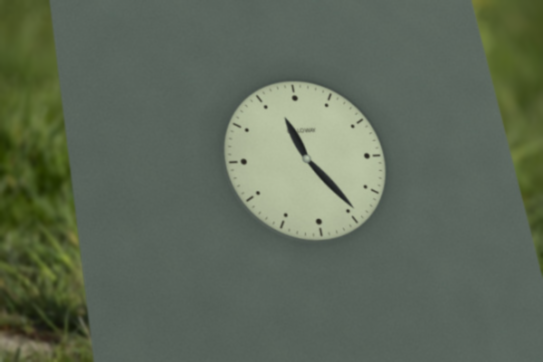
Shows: **11:24**
